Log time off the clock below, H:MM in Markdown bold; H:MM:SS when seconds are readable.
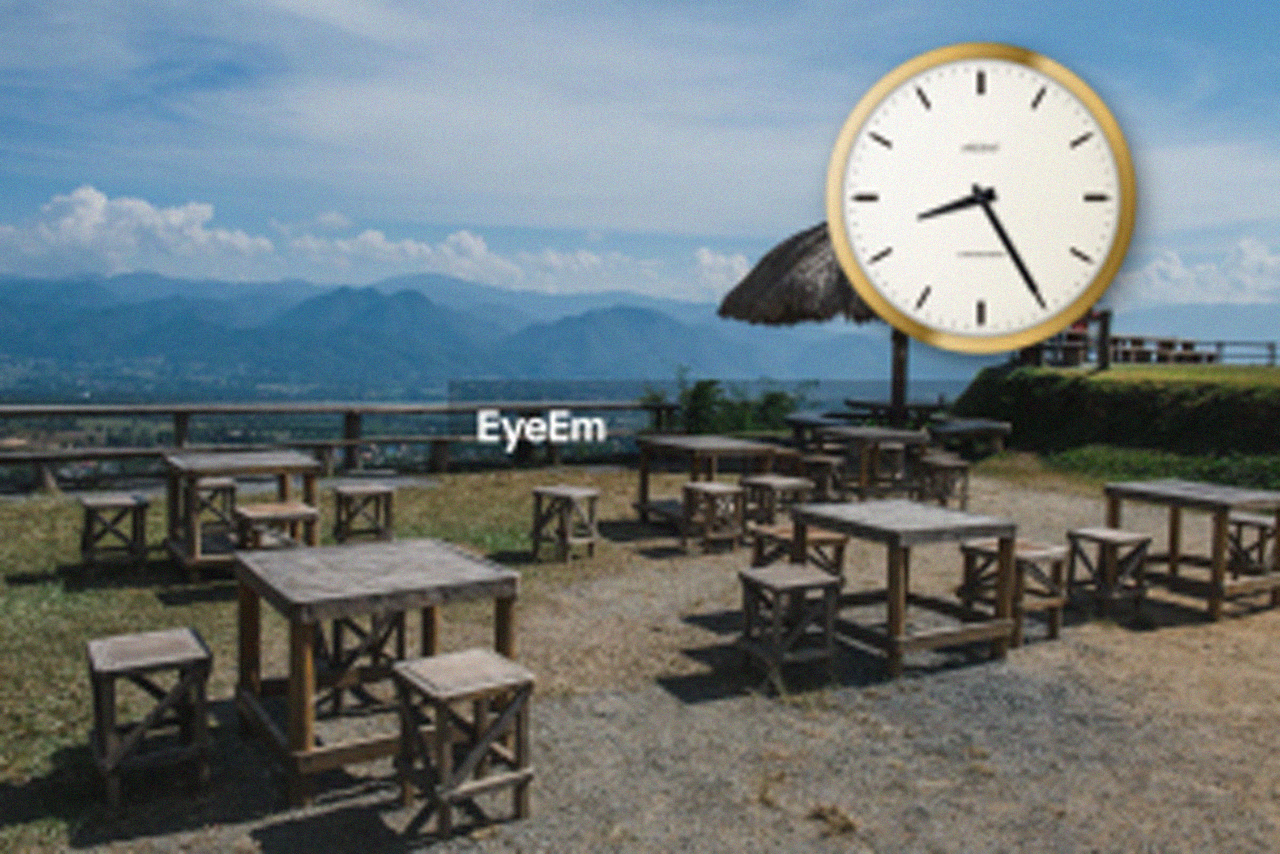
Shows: **8:25**
